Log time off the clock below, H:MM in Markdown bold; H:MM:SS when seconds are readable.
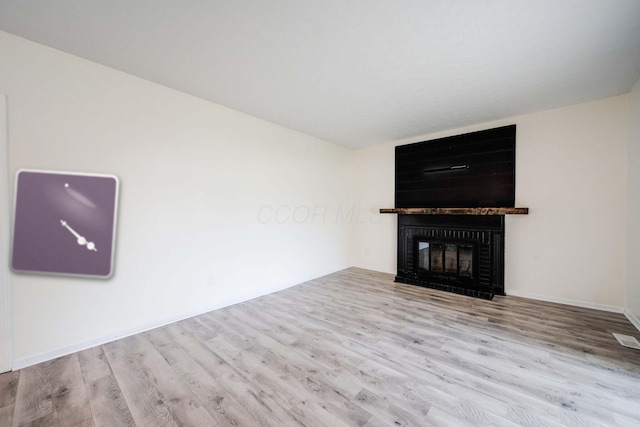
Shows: **4:21**
